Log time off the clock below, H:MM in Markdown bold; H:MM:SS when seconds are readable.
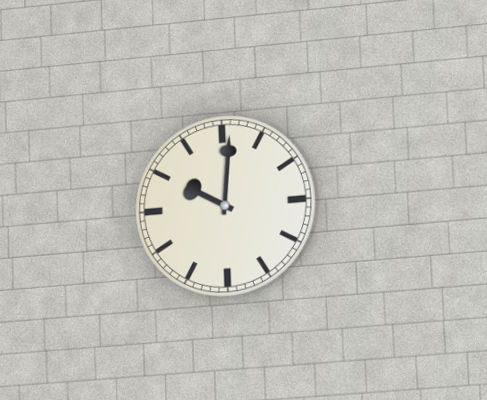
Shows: **10:01**
